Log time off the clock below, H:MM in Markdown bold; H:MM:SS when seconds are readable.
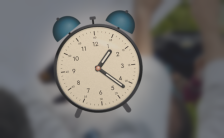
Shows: **1:22**
